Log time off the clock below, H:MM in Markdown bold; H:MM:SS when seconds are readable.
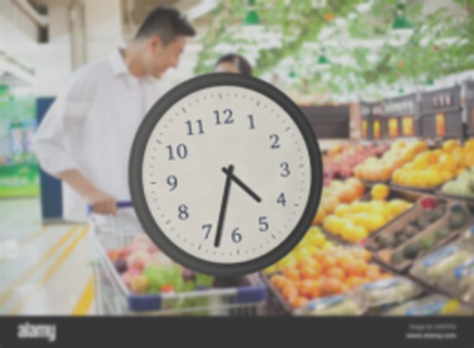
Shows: **4:33**
